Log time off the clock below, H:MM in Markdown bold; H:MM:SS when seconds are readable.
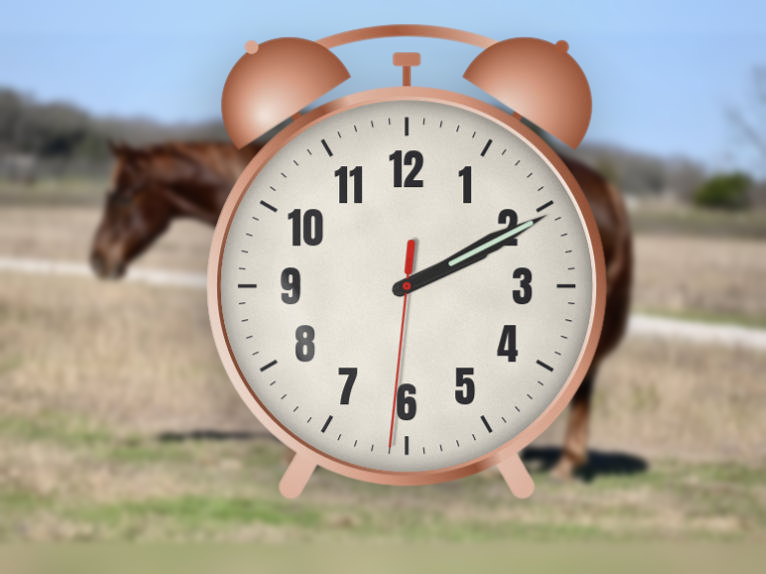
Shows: **2:10:31**
